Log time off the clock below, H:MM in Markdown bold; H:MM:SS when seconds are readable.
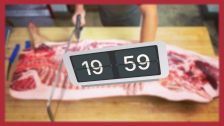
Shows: **19:59**
